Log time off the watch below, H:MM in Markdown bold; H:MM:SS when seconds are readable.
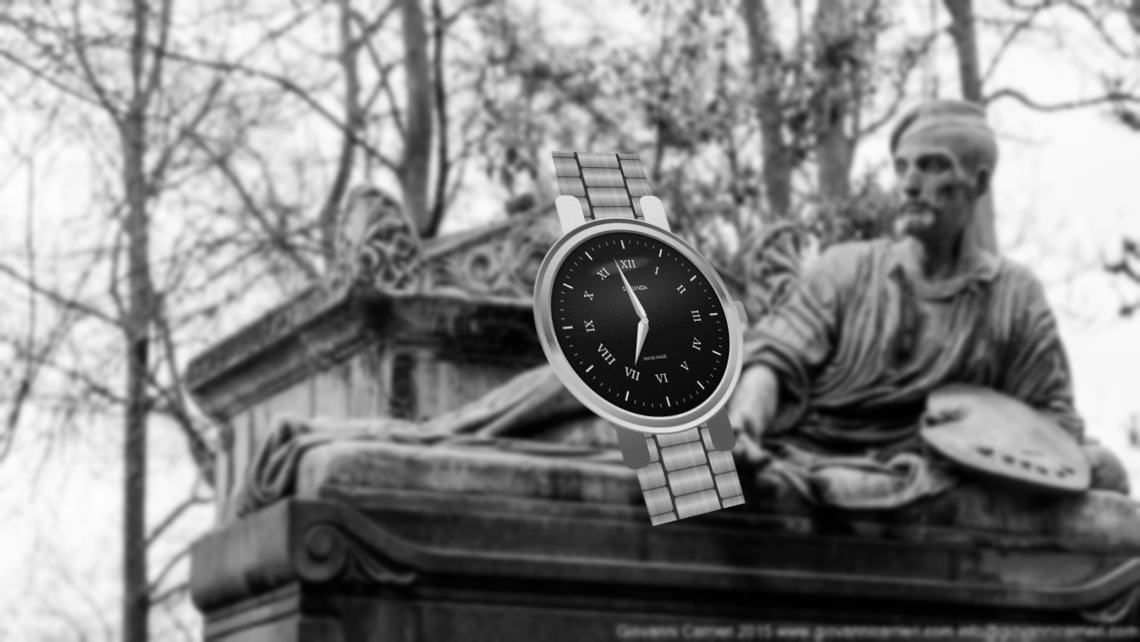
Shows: **6:58**
